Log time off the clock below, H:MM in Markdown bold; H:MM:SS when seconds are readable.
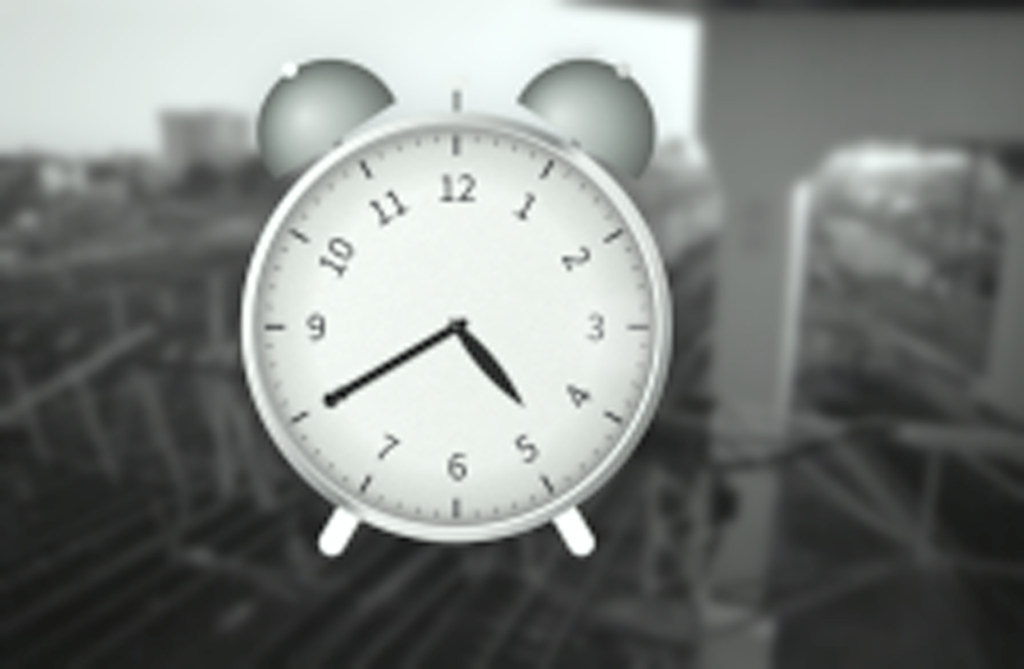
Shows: **4:40**
